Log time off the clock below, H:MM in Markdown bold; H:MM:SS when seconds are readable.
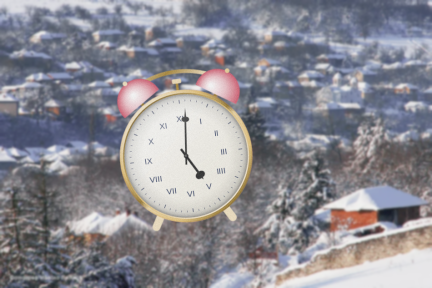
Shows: **5:01**
